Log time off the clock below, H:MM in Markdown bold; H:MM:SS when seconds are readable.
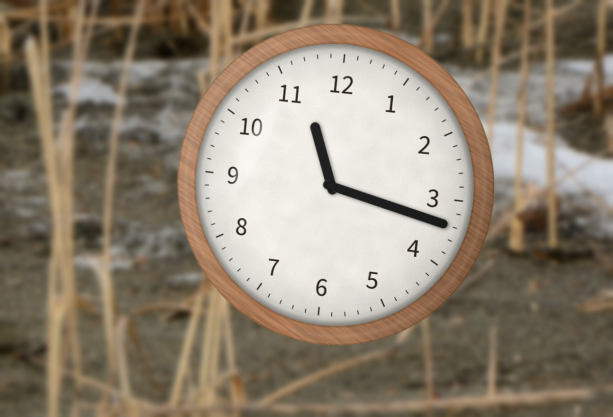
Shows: **11:17**
